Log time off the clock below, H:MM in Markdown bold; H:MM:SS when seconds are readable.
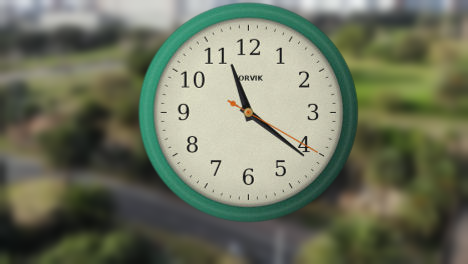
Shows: **11:21:20**
